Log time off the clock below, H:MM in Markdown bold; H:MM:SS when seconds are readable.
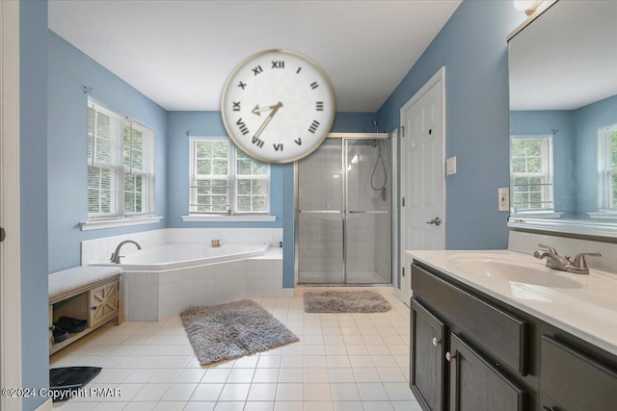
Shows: **8:36**
